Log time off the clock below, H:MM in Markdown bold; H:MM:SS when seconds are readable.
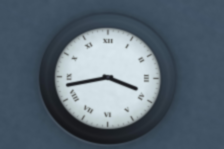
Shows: **3:43**
